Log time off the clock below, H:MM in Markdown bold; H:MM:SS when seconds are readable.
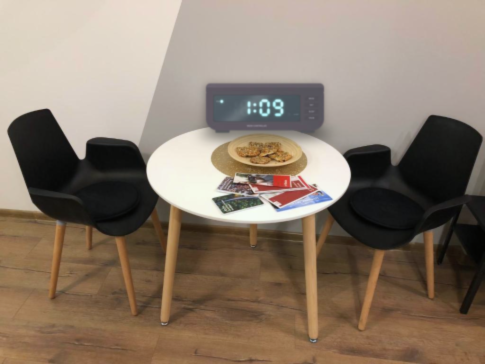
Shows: **1:09**
